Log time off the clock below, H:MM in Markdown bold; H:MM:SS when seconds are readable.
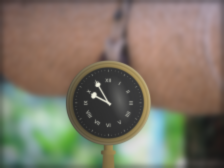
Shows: **9:55**
